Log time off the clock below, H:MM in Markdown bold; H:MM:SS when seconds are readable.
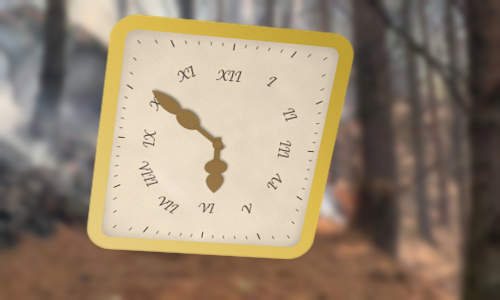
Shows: **5:51**
